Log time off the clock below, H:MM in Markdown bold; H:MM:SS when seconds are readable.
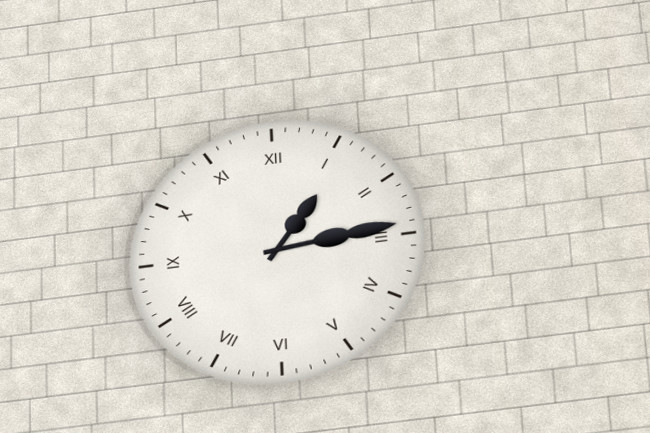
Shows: **1:14**
